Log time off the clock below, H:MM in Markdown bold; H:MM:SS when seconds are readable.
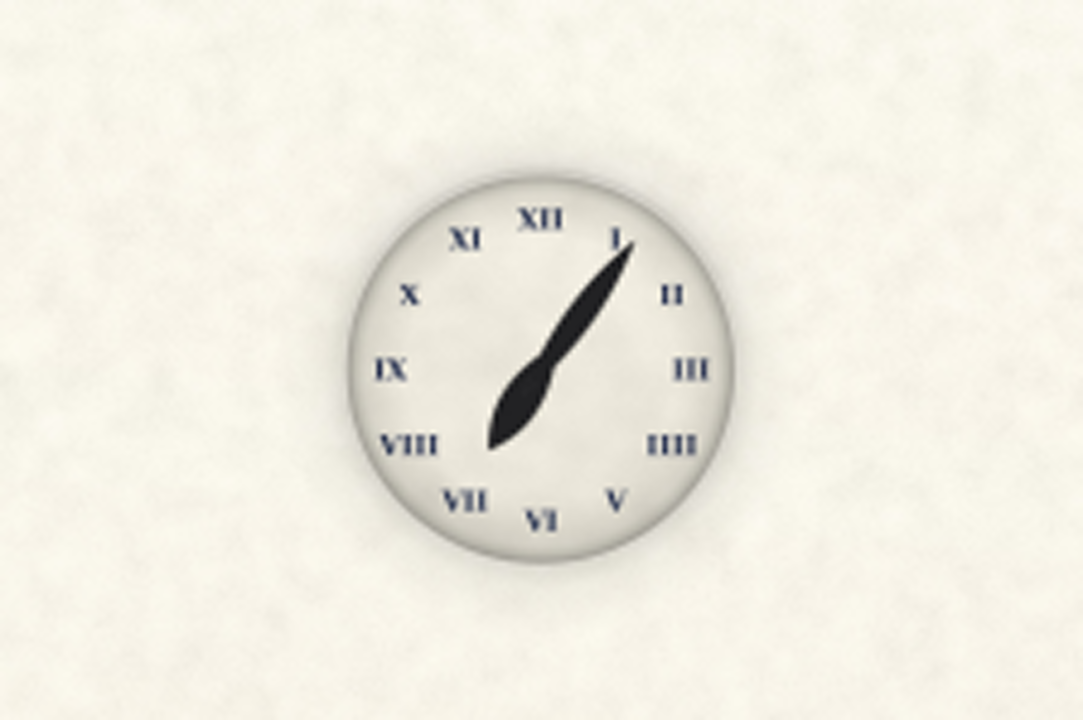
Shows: **7:06**
